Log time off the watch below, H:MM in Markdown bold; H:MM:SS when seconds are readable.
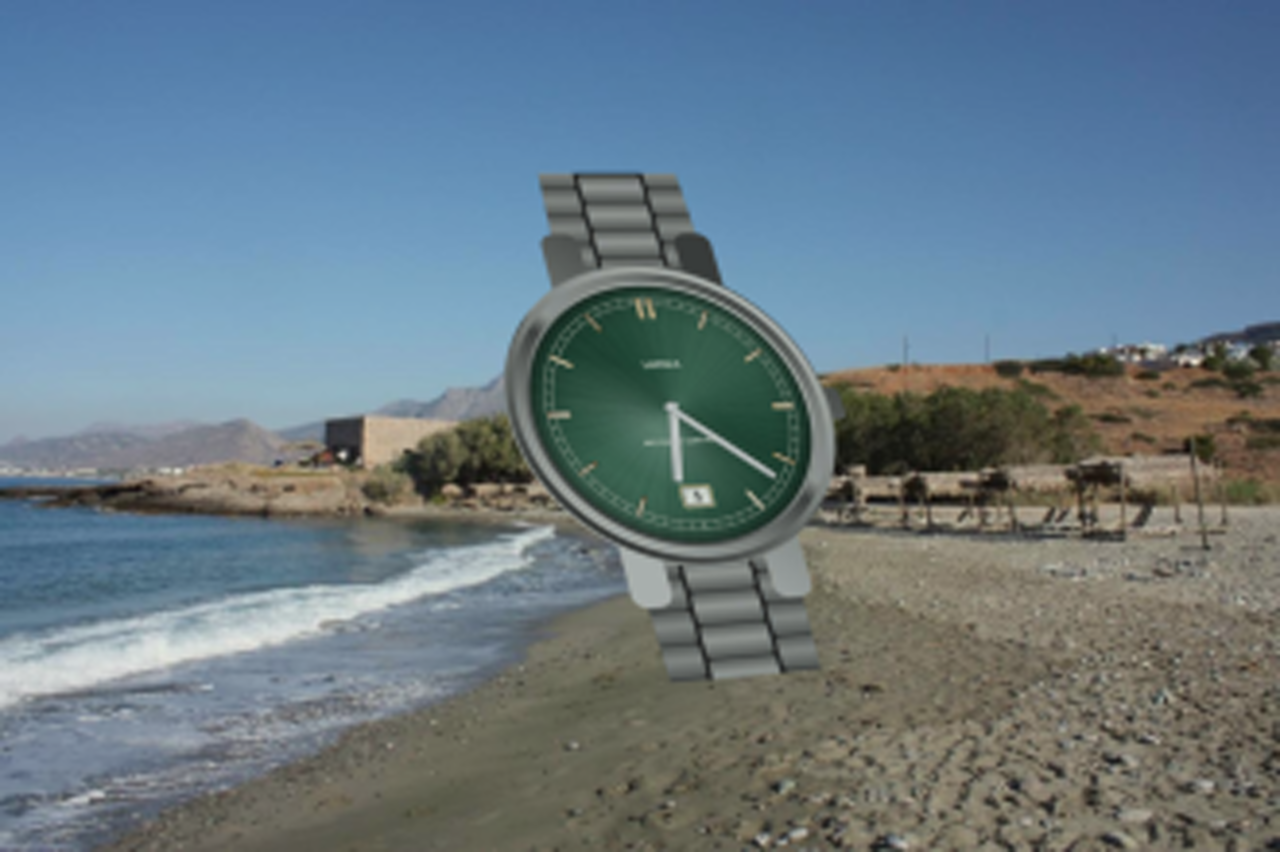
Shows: **6:22**
